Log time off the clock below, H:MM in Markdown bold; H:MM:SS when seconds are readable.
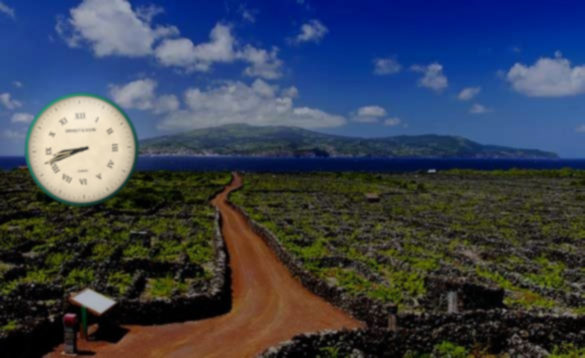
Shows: **8:42**
